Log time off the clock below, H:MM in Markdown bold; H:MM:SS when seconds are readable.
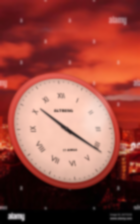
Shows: **10:21**
